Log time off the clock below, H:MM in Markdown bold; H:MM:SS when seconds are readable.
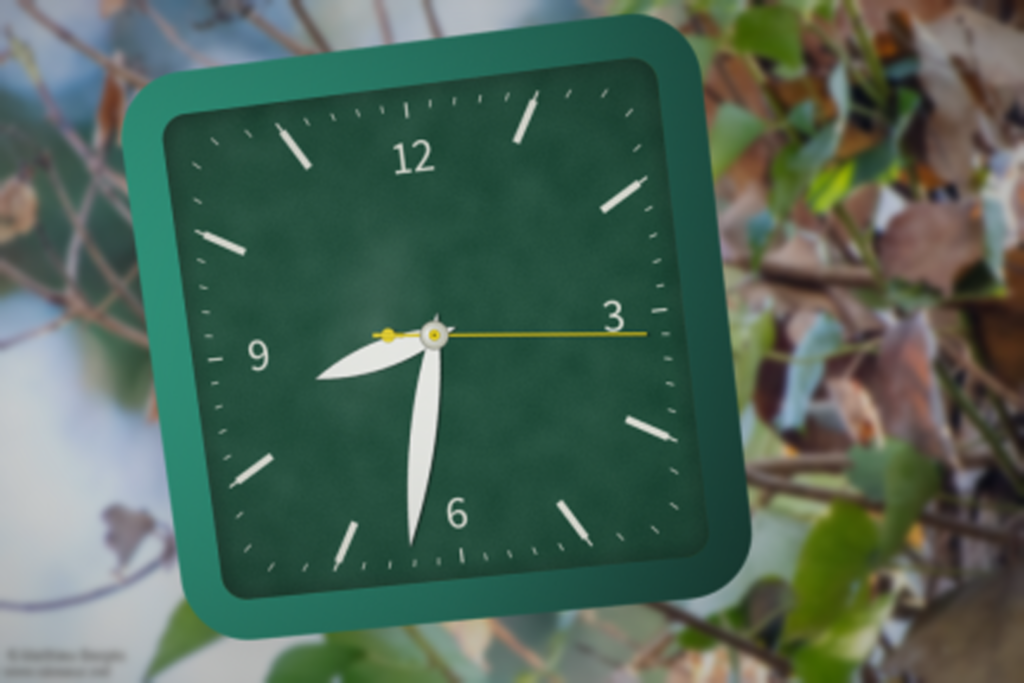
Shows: **8:32:16**
